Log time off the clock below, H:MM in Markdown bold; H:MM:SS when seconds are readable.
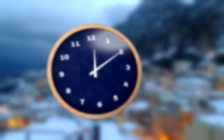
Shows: **12:10**
